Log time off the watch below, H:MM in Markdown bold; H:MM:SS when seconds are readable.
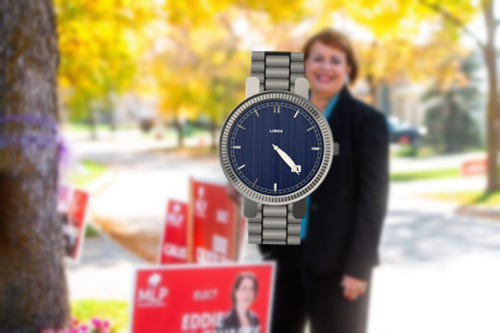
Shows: **4:23**
